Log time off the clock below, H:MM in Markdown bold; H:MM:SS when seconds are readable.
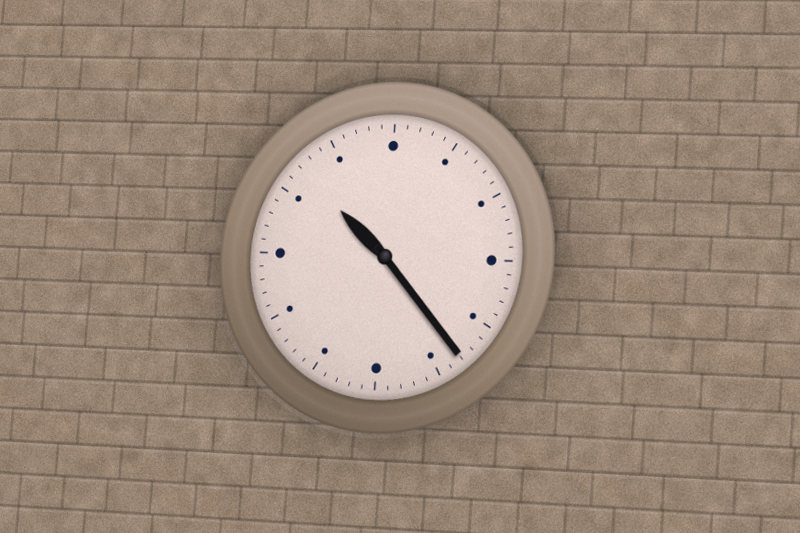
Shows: **10:23**
